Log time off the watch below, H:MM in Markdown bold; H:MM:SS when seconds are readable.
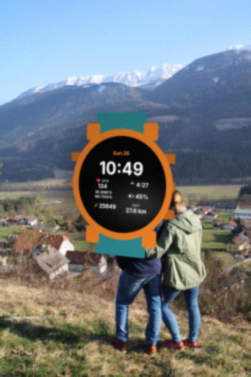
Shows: **10:49**
